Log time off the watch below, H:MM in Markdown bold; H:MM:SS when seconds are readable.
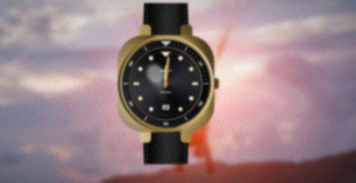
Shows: **12:01**
